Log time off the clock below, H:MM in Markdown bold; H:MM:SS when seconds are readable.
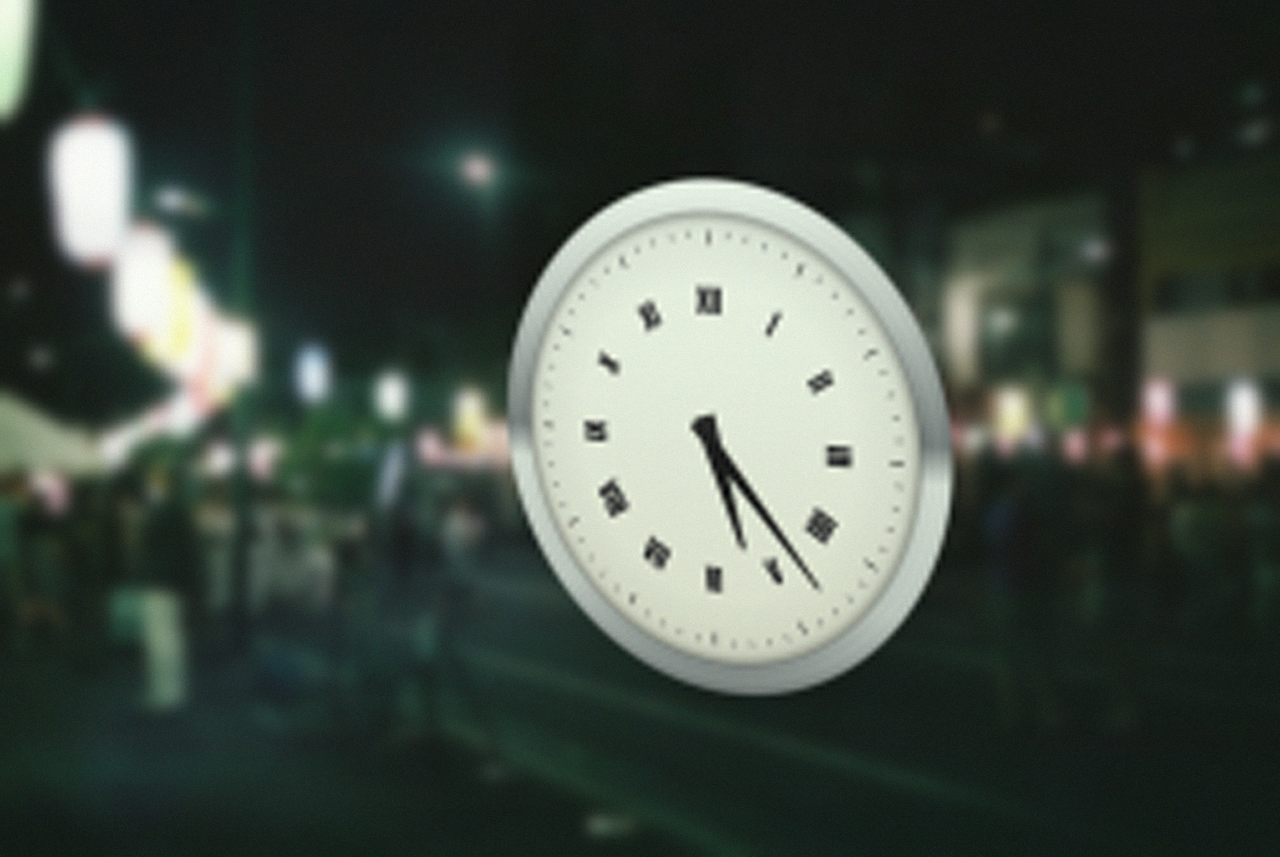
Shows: **5:23**
